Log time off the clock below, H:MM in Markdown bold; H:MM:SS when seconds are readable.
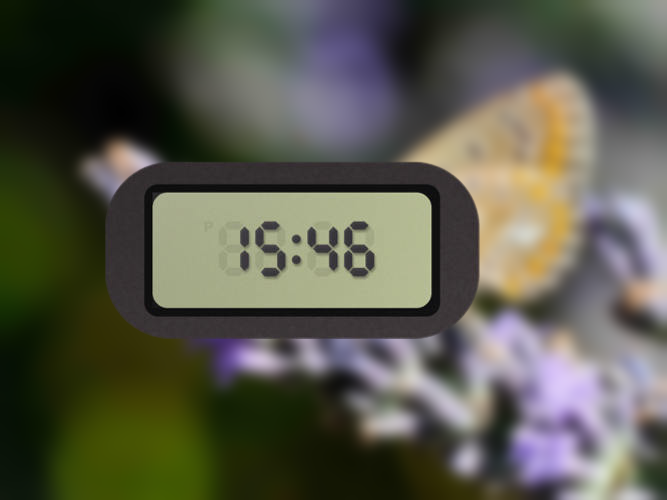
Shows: **15:46**
